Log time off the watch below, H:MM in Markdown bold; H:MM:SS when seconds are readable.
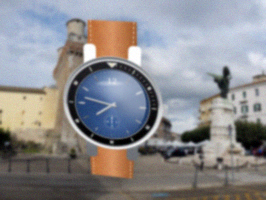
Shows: **7:47**
